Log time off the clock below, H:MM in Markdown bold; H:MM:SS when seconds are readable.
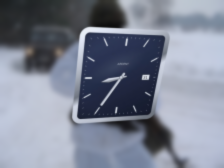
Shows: **8:35**
